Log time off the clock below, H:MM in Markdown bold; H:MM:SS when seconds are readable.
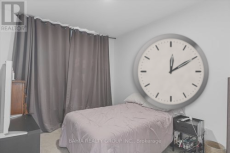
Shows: **12:10**
